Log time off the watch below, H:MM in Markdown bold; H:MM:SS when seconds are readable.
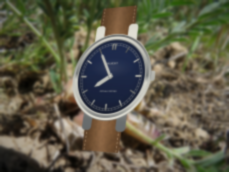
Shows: **7:55**
